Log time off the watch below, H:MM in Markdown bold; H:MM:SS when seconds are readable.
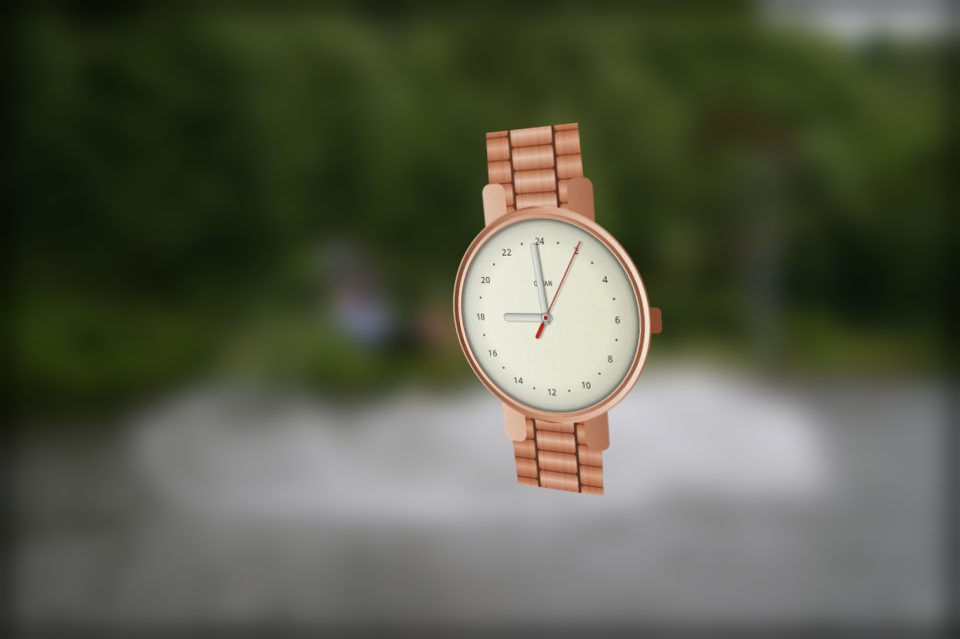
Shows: **17:59:05**
